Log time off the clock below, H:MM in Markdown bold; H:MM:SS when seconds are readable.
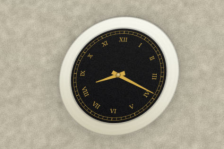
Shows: **8:19**
